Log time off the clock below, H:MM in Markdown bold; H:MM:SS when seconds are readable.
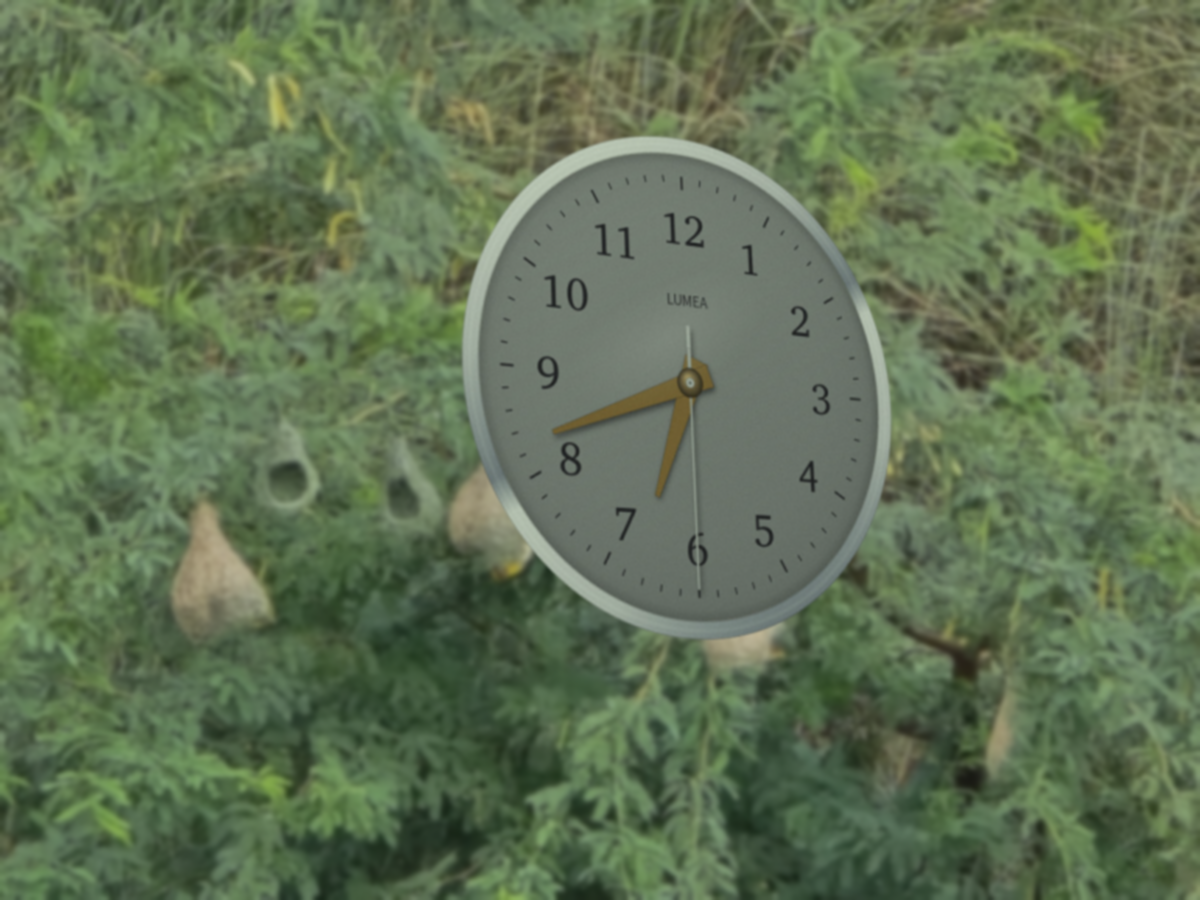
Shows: **6:41:30**
